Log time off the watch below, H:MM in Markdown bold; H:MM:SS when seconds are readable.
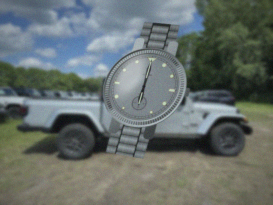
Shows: **6:00**
